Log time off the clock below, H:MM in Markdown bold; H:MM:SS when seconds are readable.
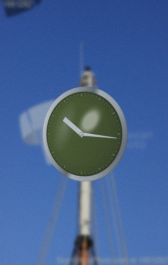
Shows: **10:16**
